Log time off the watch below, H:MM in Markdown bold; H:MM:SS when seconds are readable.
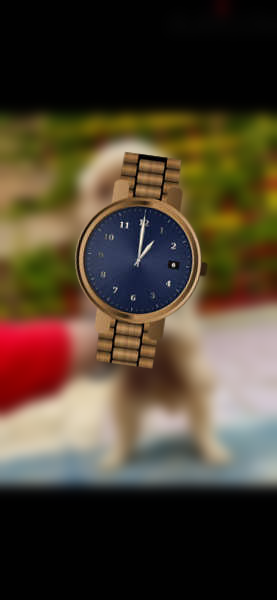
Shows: **1:00**
